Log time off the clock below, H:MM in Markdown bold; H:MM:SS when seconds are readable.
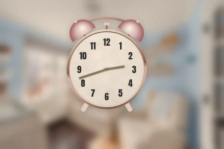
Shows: **2:42**
